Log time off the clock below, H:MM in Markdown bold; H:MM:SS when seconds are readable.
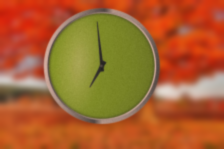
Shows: **6:59**
